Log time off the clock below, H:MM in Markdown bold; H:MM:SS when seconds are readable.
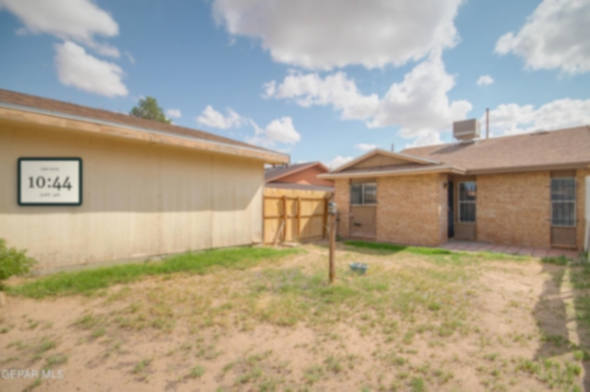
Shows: **10:44**
